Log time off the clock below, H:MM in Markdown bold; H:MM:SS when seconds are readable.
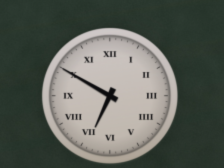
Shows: **6:50**
